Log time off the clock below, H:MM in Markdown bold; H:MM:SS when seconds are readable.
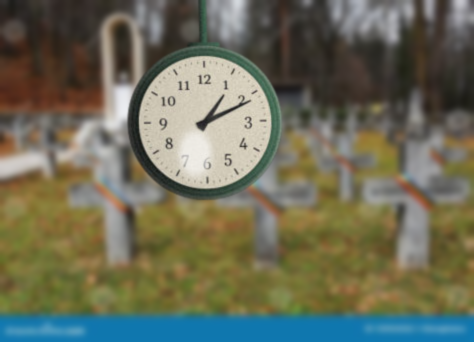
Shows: **1:11**
